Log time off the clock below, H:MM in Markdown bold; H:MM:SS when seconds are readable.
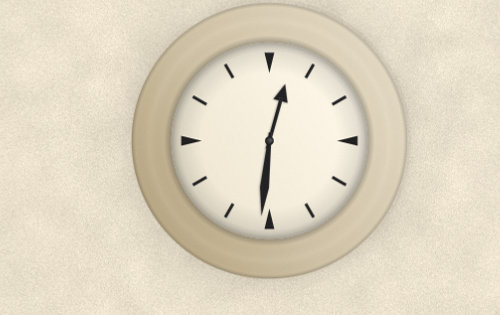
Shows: **12:31**
